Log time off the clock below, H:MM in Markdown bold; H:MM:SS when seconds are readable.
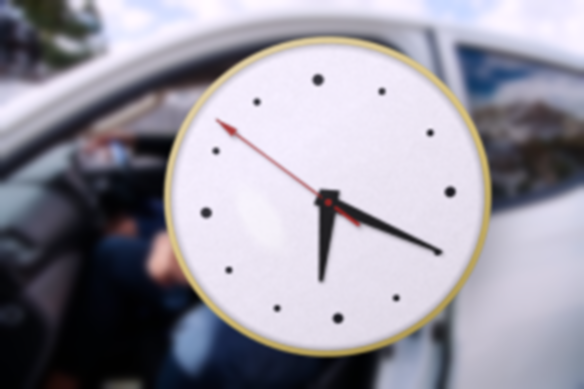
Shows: **6:19:52**
